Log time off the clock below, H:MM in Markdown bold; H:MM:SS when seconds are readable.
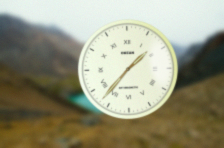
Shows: **1:37**
